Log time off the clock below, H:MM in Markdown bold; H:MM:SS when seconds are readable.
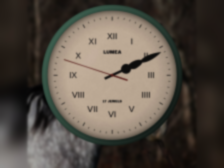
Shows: **2:10:48**
